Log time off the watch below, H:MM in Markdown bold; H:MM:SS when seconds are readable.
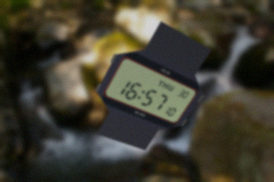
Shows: **16:57**
